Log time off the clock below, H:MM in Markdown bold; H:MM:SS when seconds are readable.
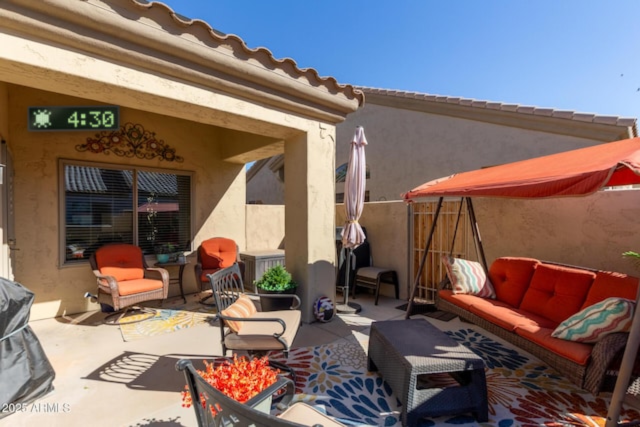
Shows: **4:30**
